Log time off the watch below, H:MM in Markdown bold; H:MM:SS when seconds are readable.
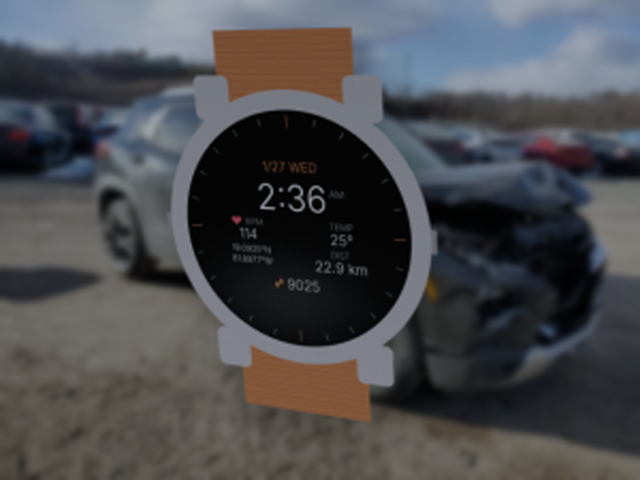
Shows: **2:36**
